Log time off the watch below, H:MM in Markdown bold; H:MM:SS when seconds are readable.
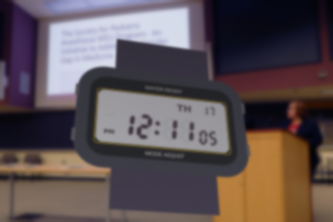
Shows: **12:11:05**
